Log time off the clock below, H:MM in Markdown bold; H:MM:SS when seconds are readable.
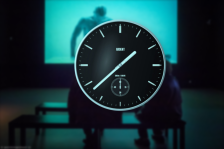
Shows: **1:38**
